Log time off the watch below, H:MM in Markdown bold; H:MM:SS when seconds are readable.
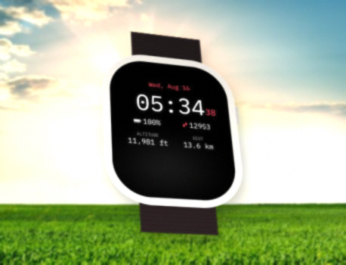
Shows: **5:34**
